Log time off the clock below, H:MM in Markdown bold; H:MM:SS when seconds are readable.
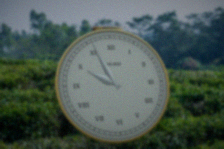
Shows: **9:56**
